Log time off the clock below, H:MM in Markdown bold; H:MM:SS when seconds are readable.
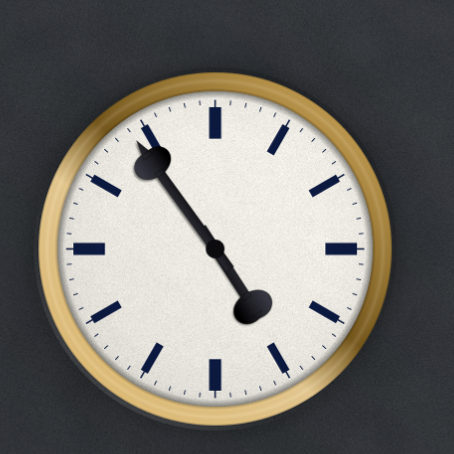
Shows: **4:54**
